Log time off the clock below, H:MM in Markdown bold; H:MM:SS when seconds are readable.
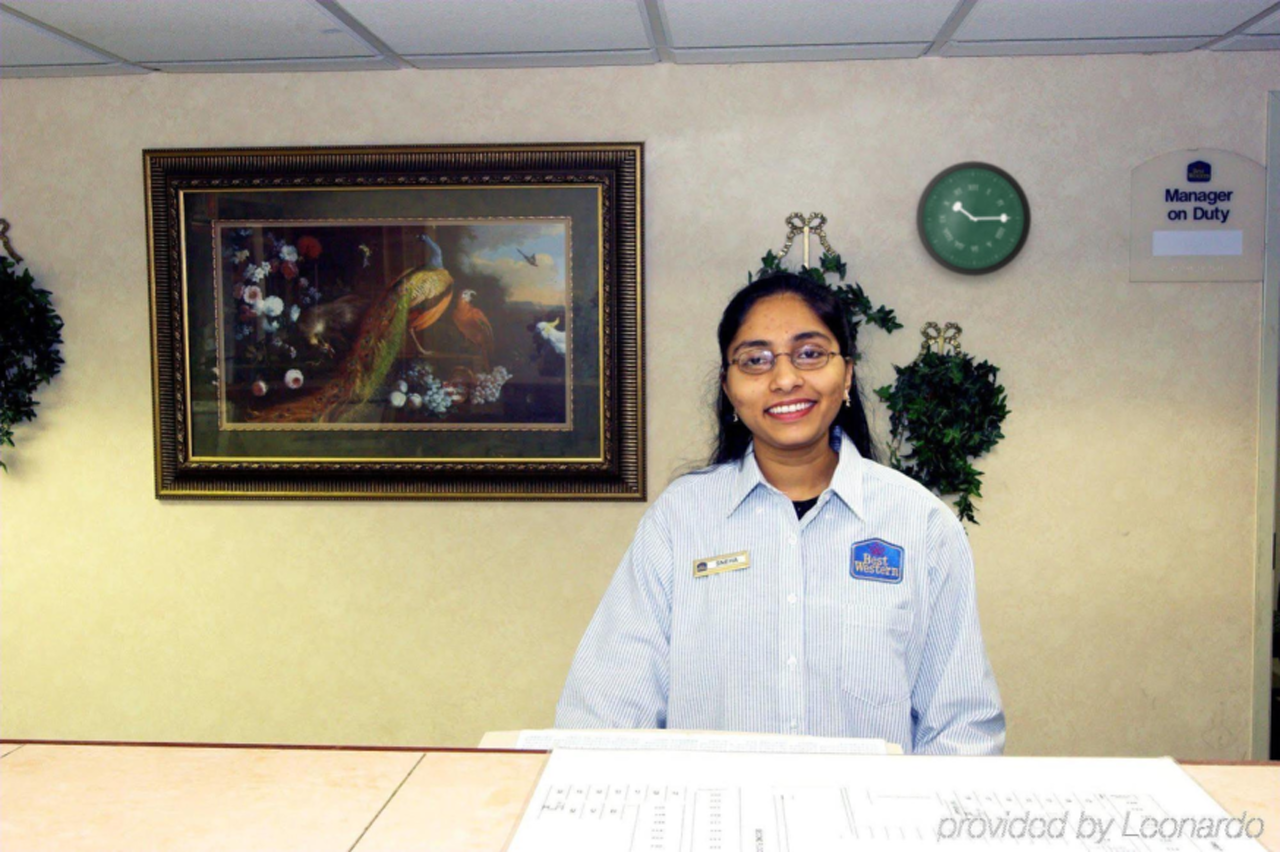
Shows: **10:15**
